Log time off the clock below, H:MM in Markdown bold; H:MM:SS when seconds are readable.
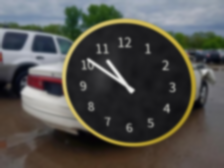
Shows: **10:51**
